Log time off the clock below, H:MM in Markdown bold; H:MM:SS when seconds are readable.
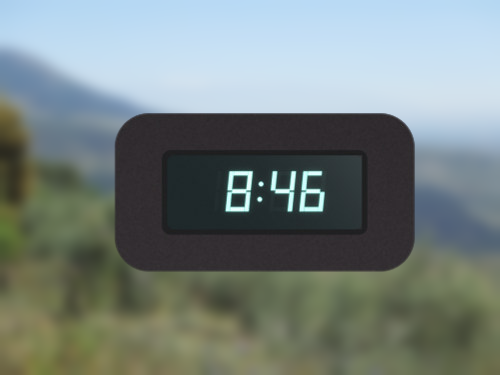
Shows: **8:46**
